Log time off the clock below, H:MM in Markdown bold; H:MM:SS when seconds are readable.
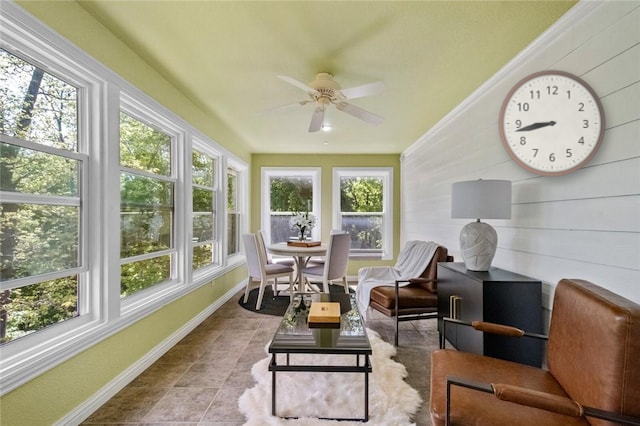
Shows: **8:43**
